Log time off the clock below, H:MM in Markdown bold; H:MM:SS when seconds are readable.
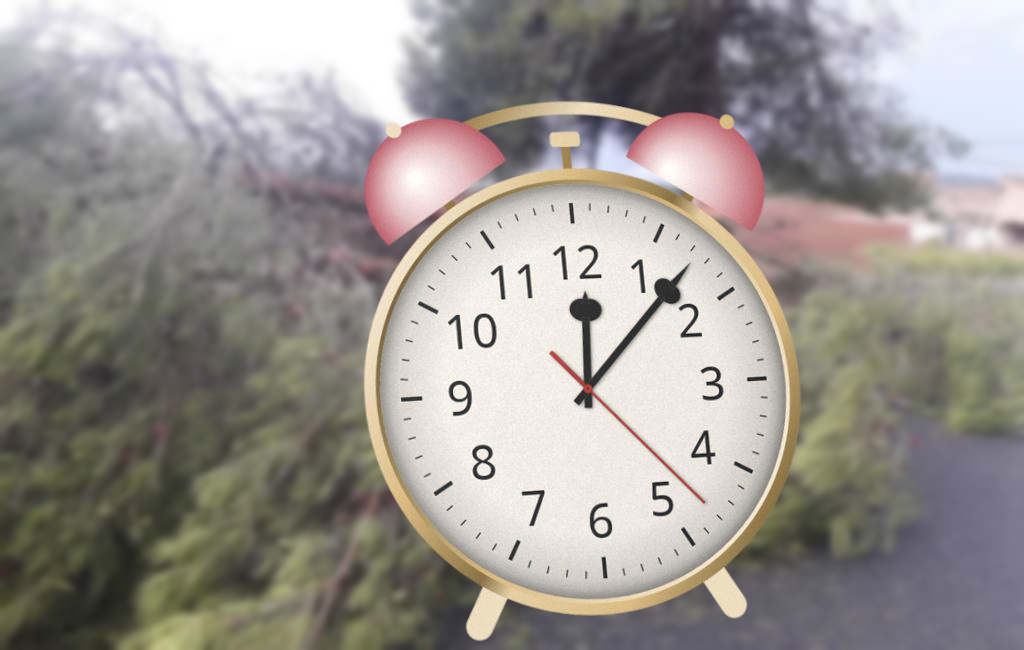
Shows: **12:07:23**
